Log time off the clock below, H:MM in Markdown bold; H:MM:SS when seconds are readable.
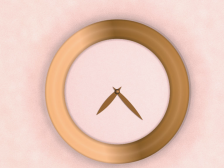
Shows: **7:23**
